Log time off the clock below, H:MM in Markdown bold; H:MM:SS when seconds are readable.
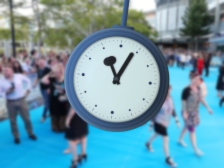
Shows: **11:04**
